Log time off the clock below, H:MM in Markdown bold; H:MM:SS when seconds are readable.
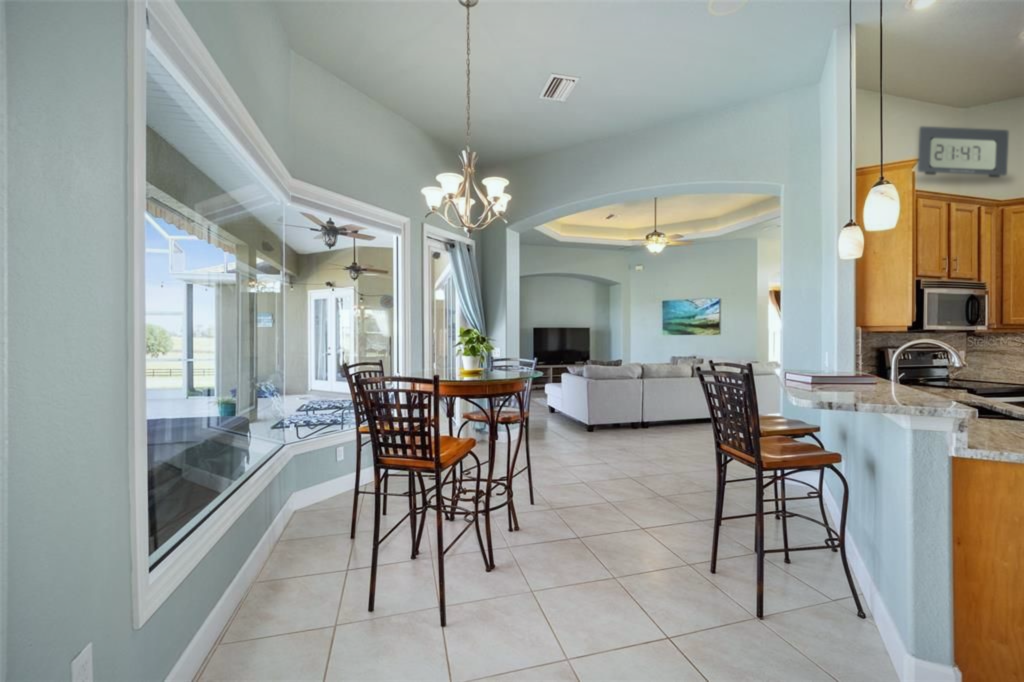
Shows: **21:47**
